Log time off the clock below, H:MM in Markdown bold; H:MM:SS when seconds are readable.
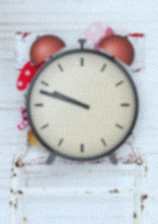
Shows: **9:48**
